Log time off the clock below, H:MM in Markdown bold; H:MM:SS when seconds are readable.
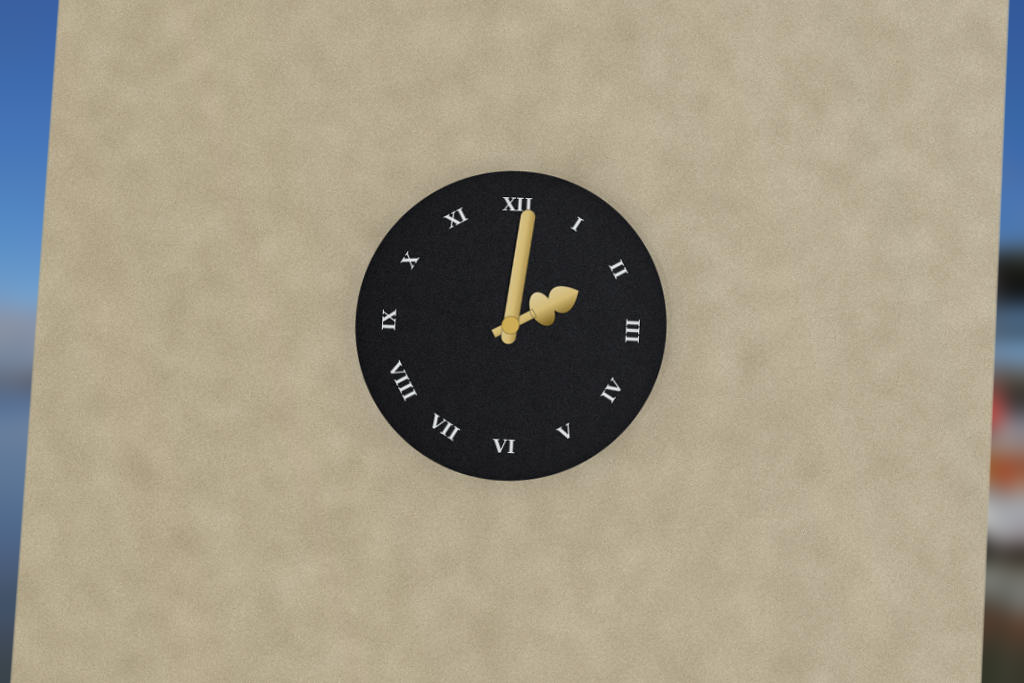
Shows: **2:01**
